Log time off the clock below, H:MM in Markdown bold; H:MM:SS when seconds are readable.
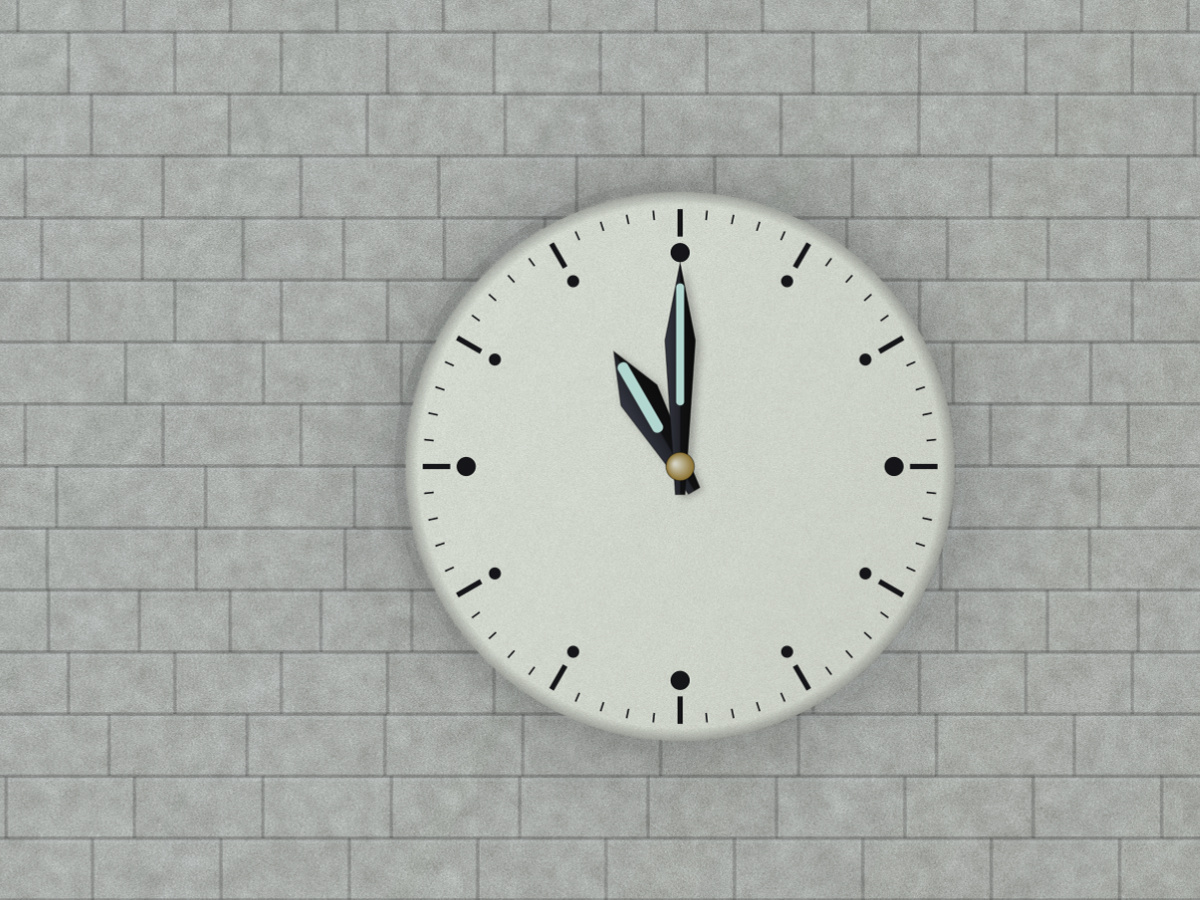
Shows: **11:00**
